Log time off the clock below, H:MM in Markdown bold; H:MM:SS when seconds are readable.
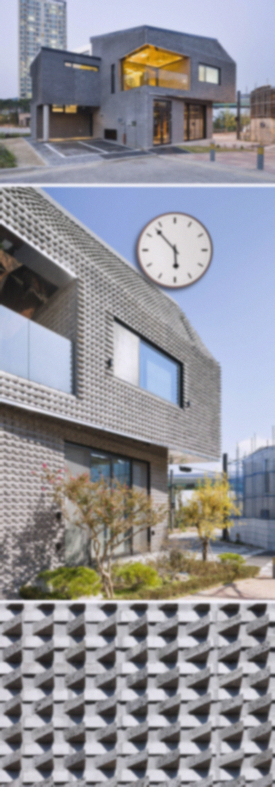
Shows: **5:53**
